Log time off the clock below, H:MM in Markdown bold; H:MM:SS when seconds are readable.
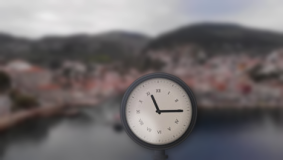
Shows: **11:15**
